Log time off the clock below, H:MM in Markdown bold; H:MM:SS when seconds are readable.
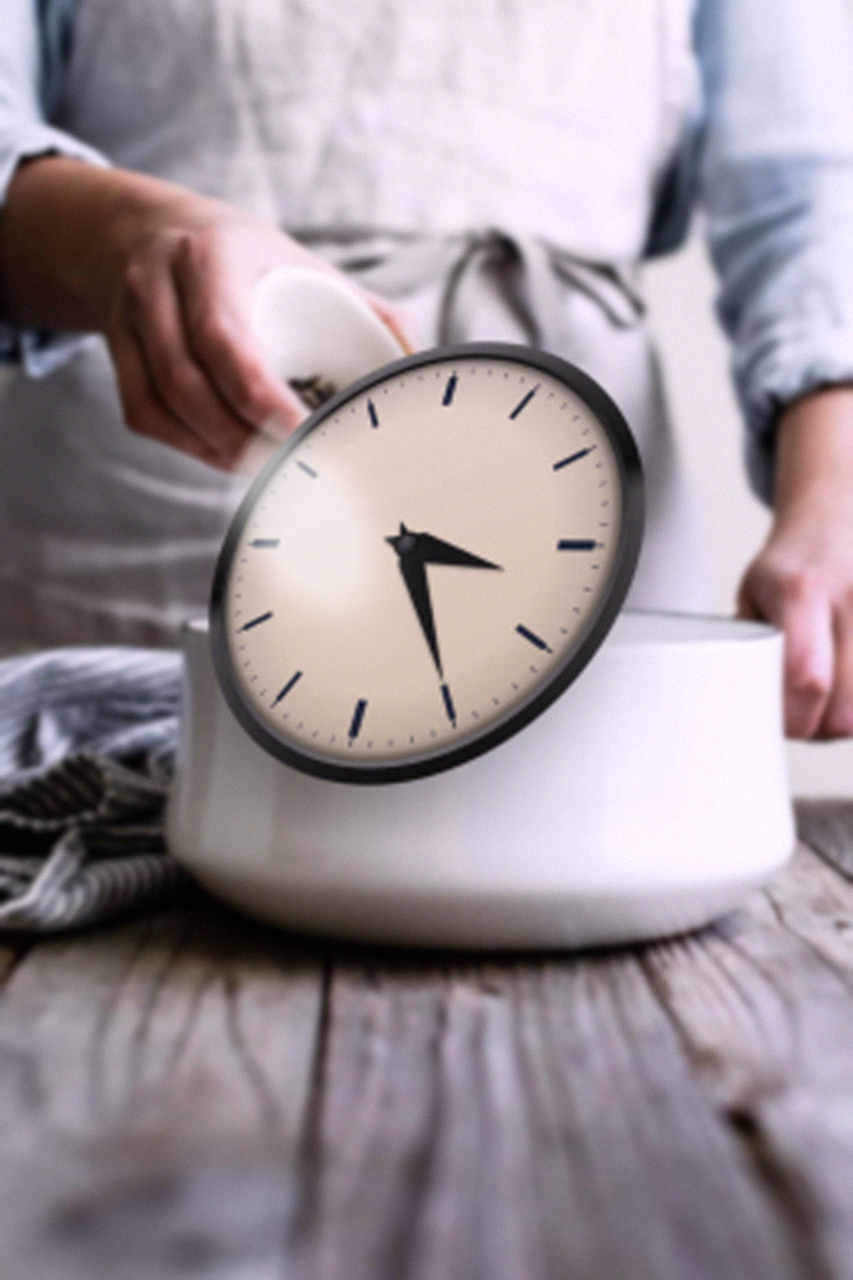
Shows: **3:25**
